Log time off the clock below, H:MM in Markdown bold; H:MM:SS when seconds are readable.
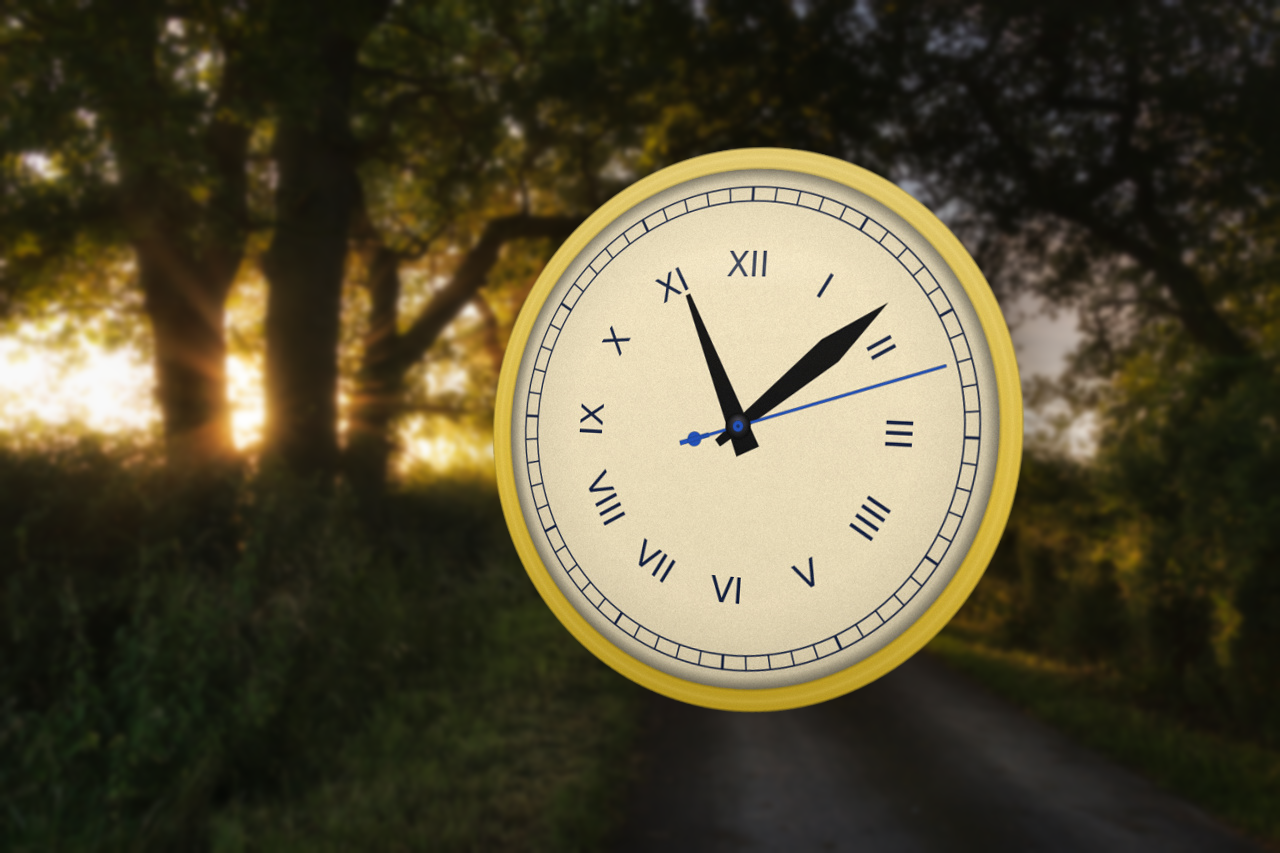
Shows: **11:08:12**
